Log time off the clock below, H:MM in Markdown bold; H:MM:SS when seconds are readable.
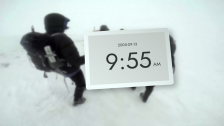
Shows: **9:55**
